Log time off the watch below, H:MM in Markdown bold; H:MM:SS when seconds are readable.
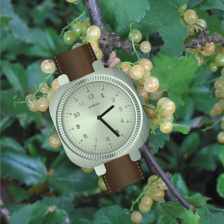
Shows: **2:26**
